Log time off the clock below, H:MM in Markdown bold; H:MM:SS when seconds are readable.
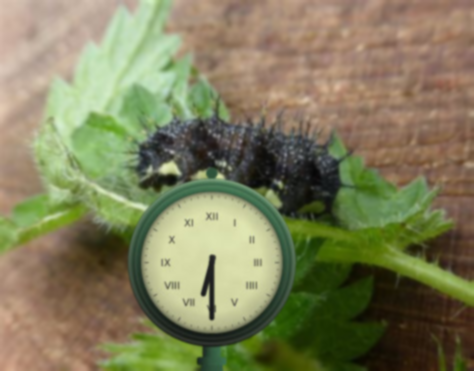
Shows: **6:30**
